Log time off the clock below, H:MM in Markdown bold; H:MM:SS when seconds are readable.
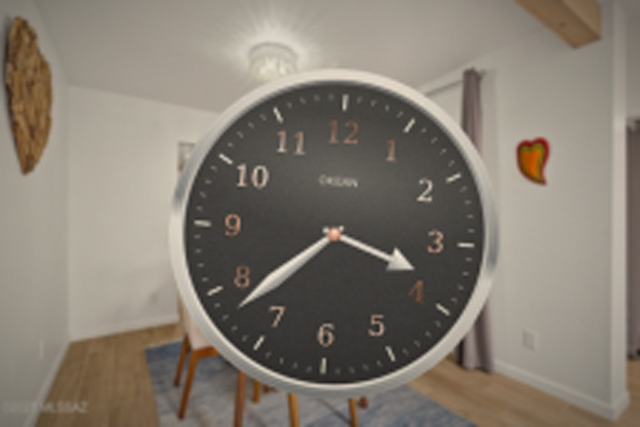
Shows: **3:38**
